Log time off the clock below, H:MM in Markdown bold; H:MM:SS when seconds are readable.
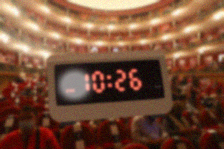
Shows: **10:26**
